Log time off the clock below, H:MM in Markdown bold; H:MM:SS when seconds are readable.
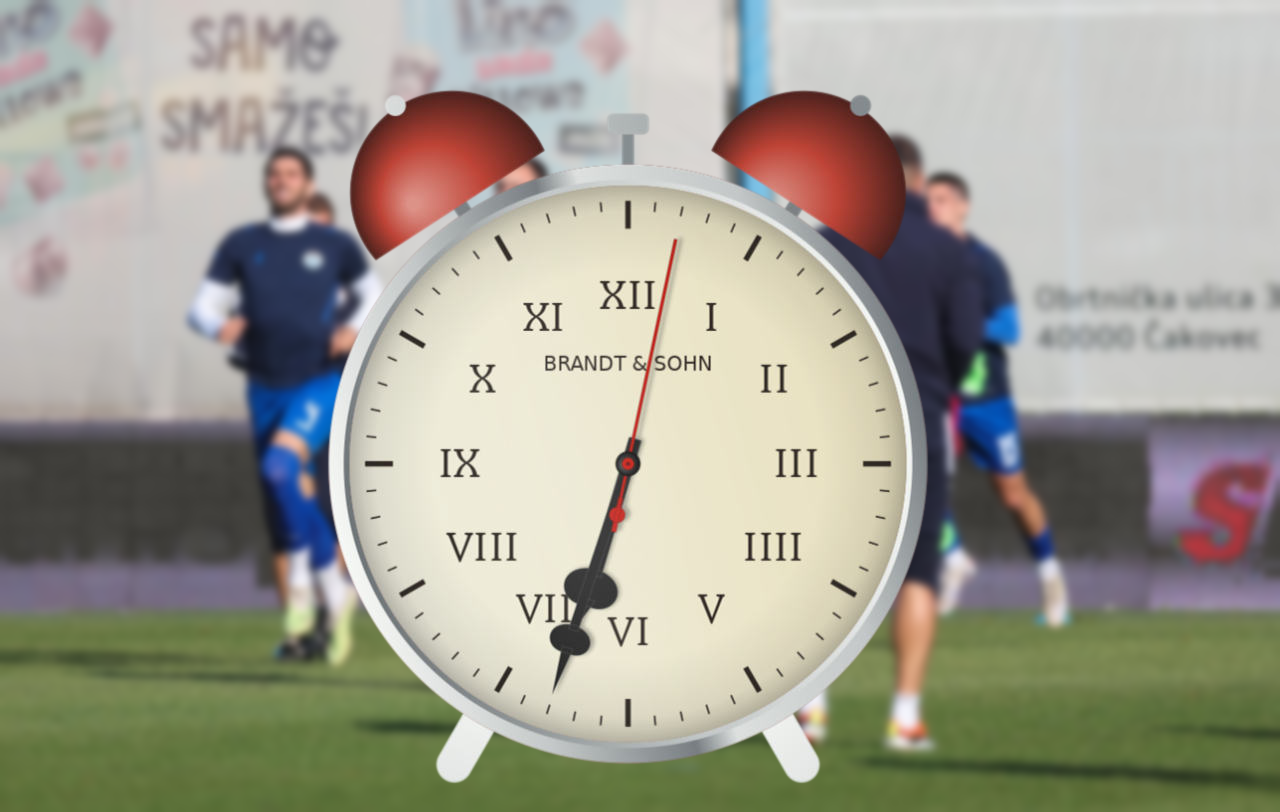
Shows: **6:33:02**
